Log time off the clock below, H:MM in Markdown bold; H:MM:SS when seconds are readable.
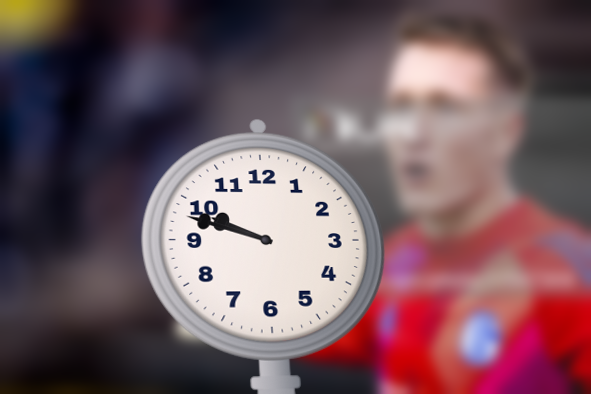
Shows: **9:48**
